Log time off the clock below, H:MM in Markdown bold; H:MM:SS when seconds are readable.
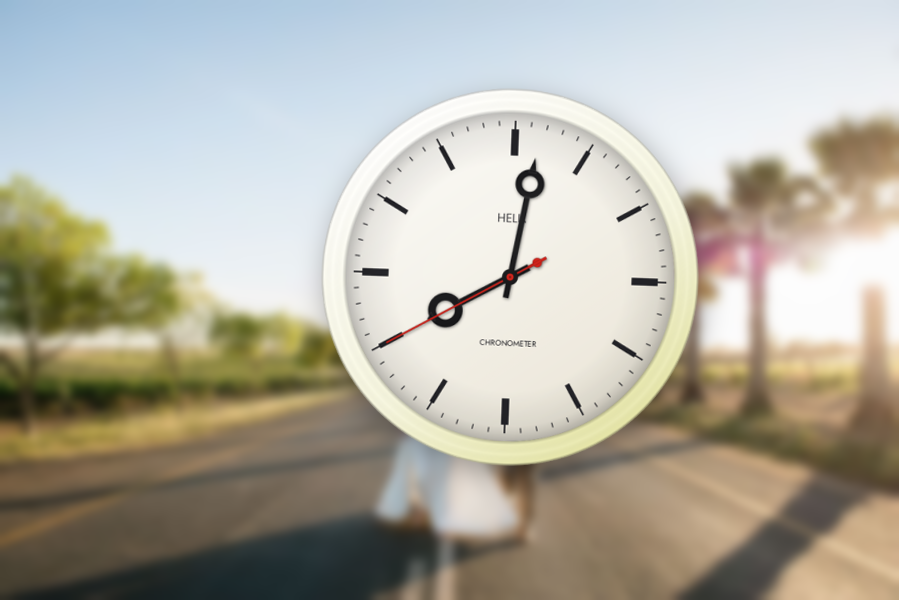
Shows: **8:01:40**
